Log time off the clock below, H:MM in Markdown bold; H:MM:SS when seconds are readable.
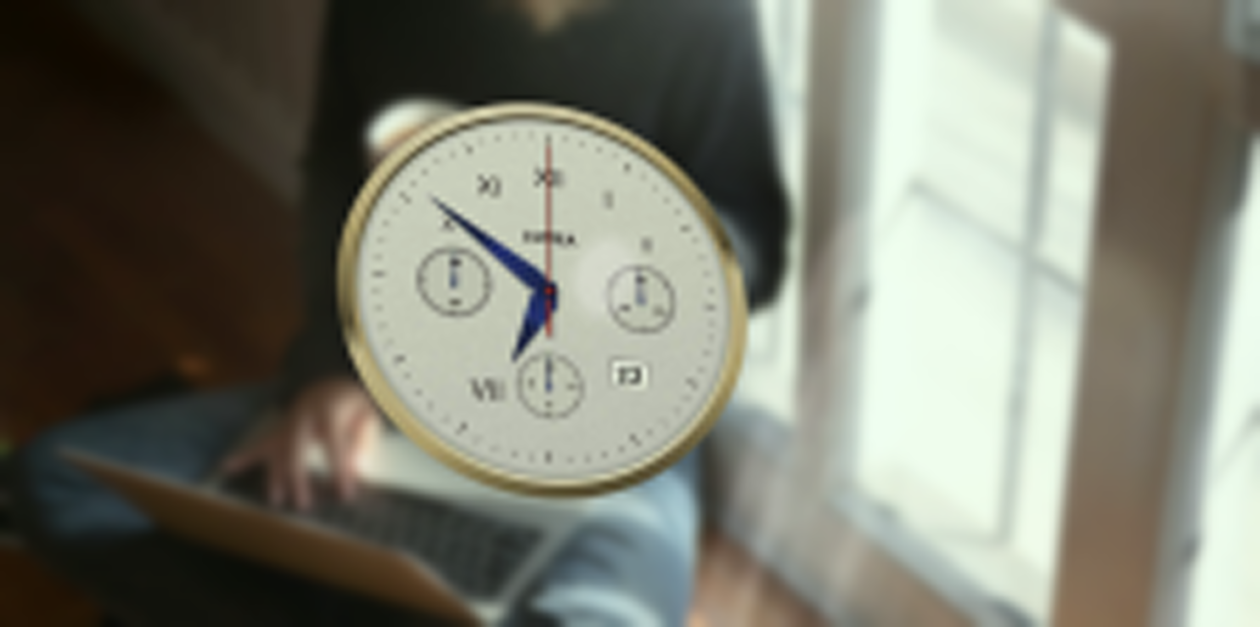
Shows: **6:51**
